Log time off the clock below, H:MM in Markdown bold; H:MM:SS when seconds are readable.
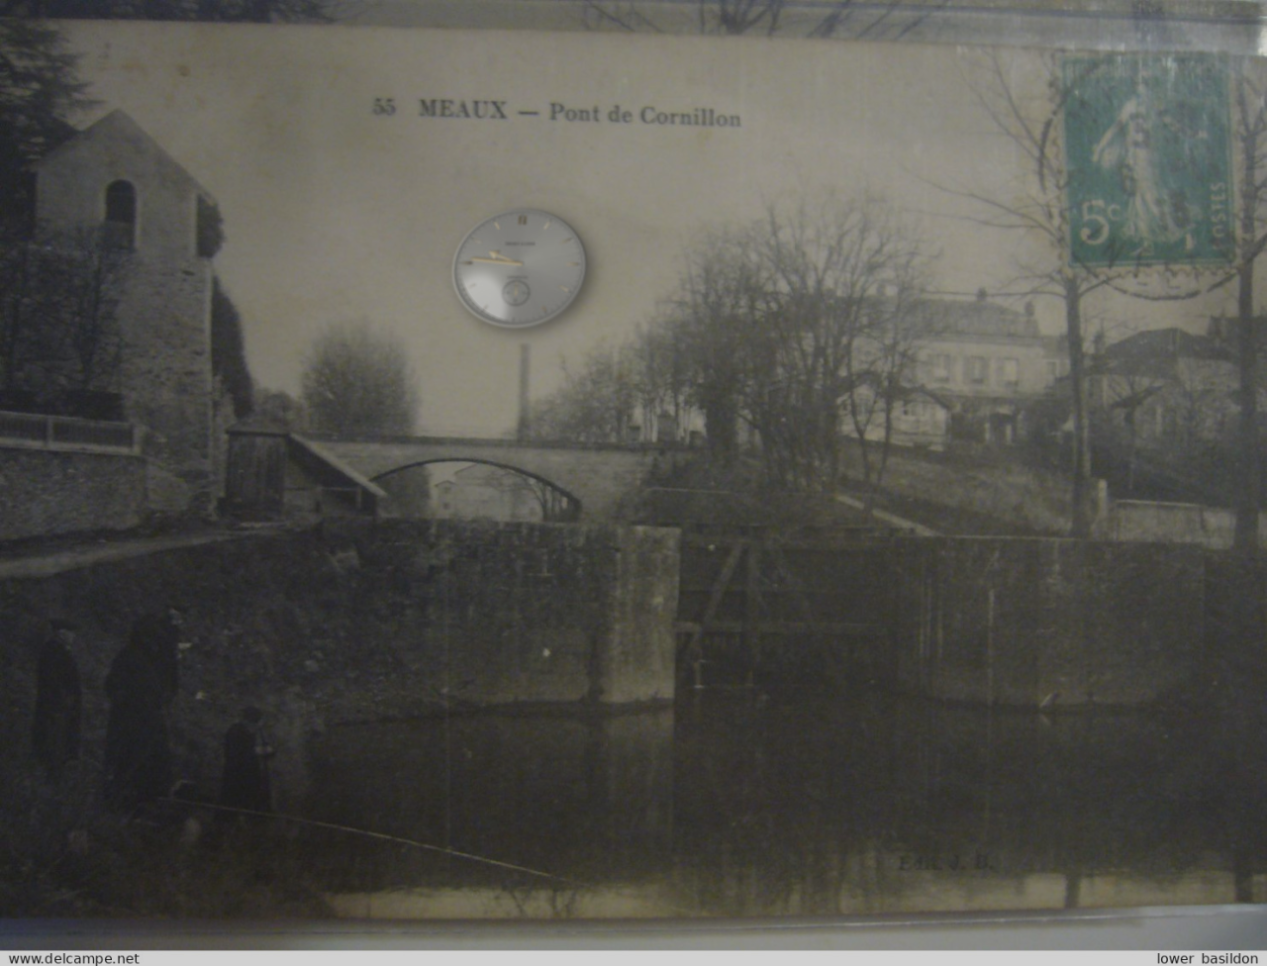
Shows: **9:46**
